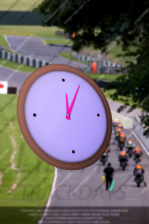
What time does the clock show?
12:05
